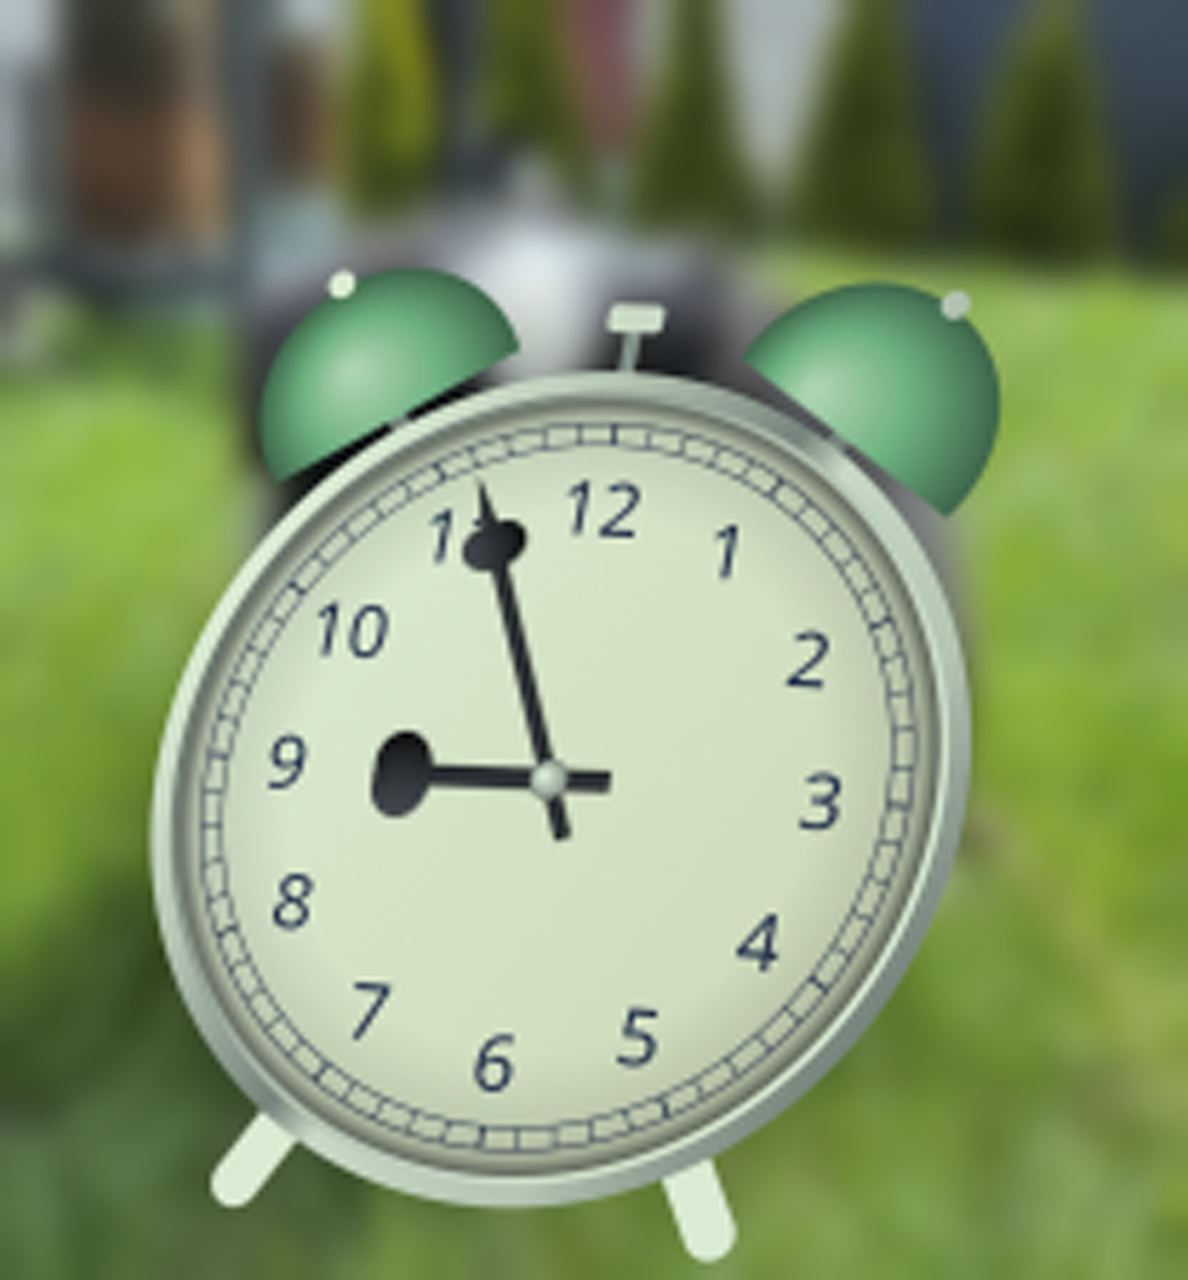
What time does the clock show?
8:56
